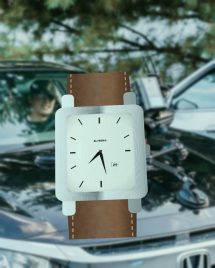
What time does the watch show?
7:28
